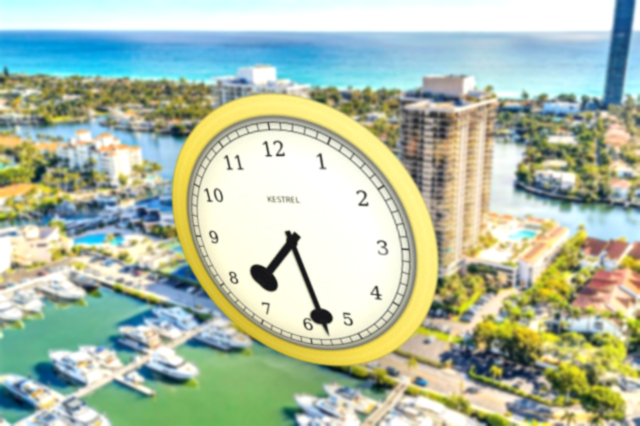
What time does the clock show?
7:28
